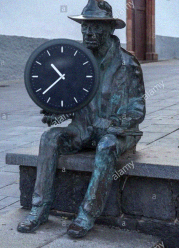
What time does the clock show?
10:38
